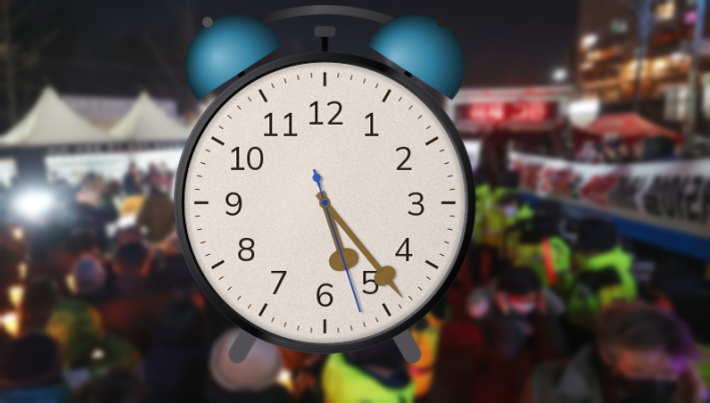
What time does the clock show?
5:23:27
